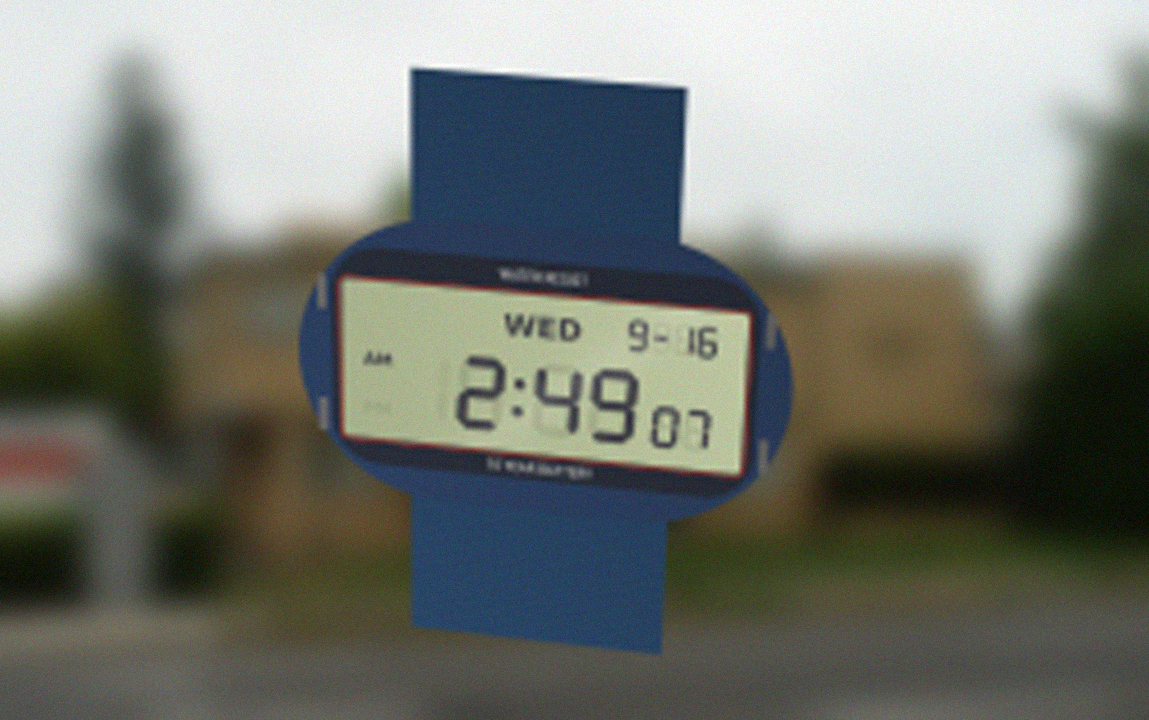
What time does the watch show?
2:49:07
